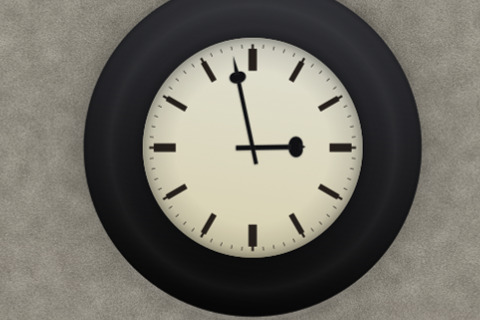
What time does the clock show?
2:58
